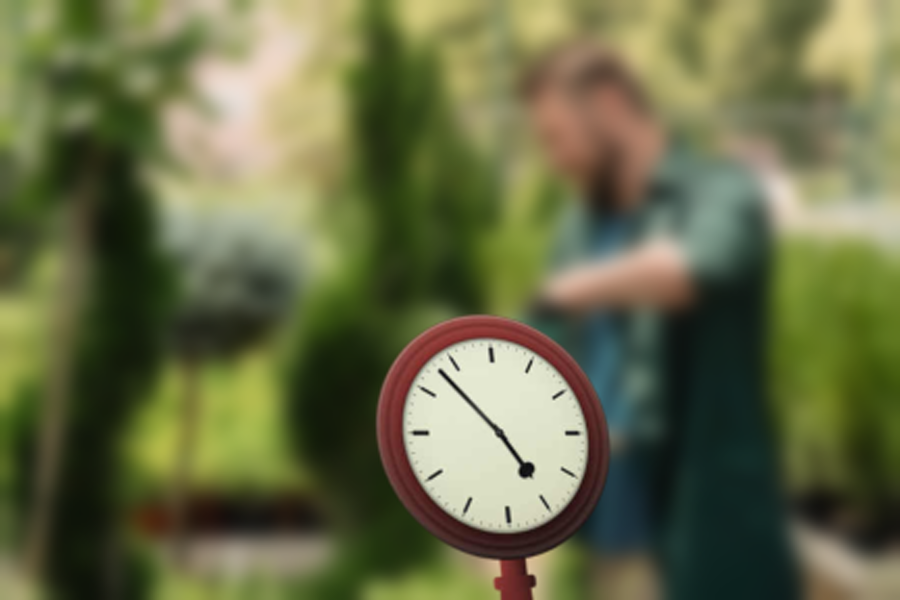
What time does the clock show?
4:53
